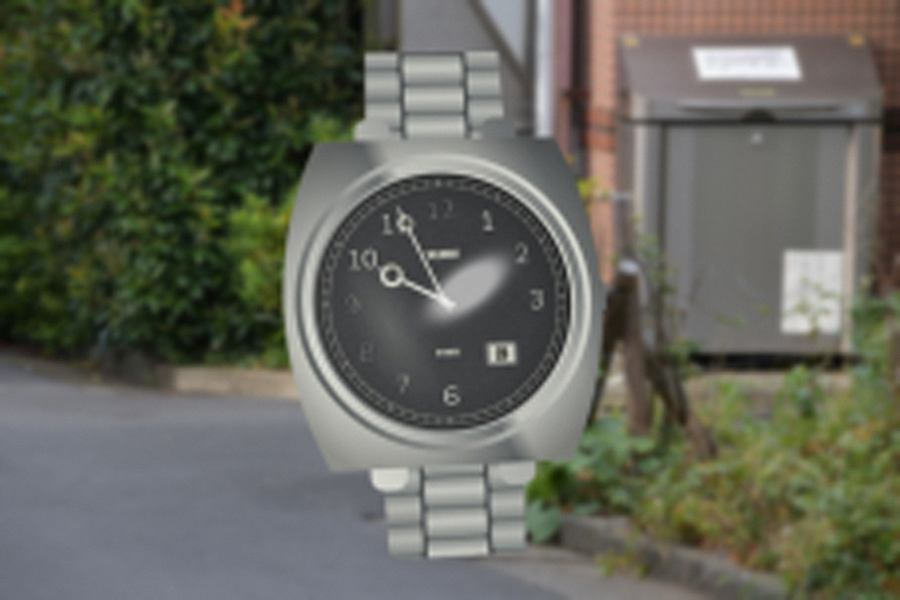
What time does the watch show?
9:56
